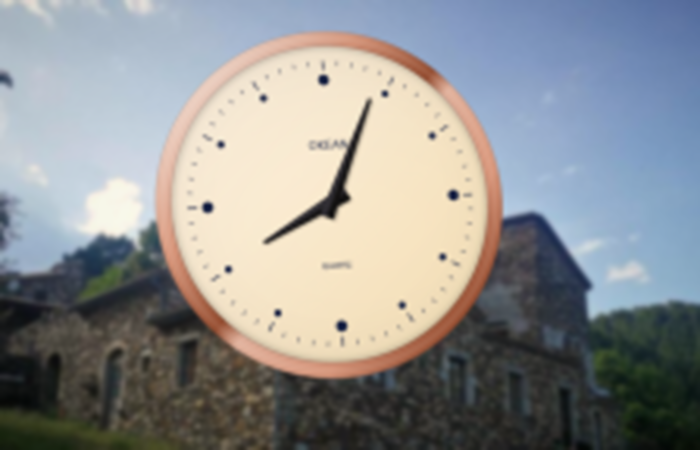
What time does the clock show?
8:04
